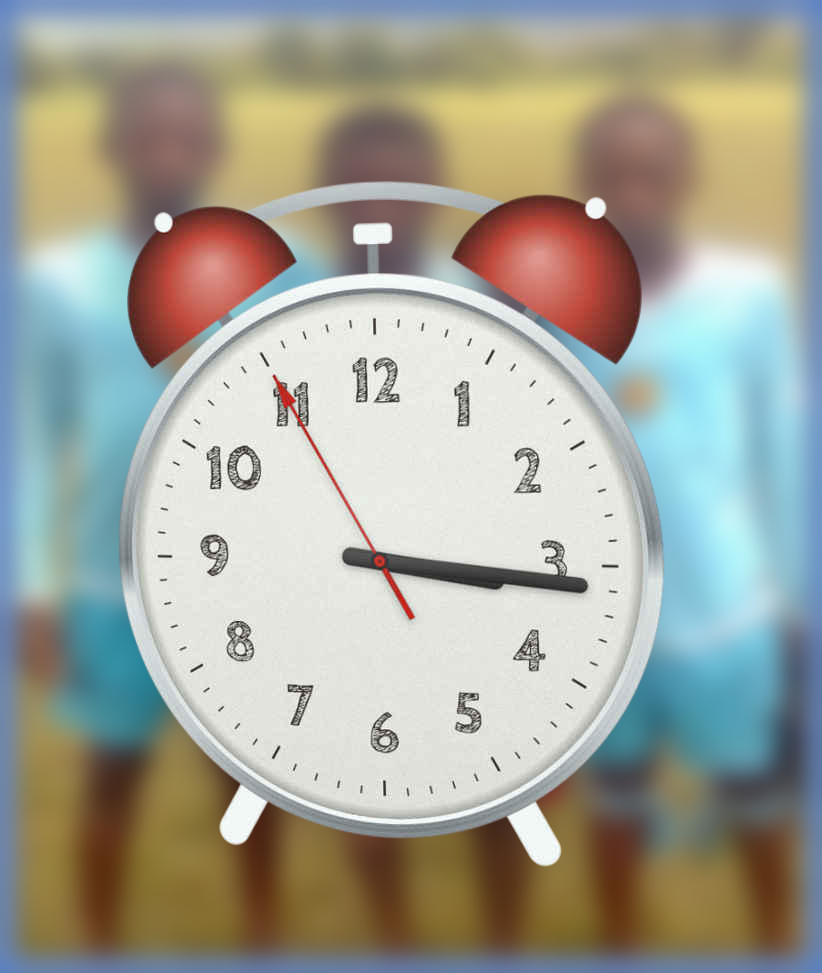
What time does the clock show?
3:15:55
